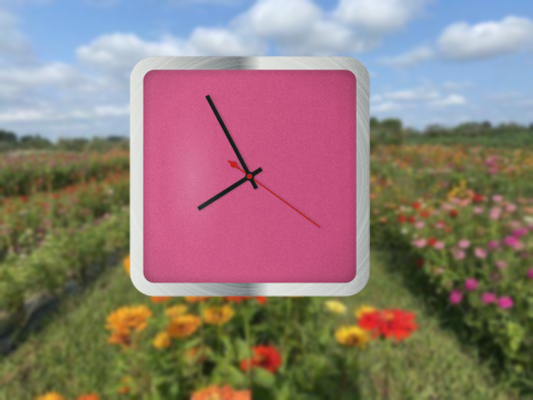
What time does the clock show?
7:55:21
